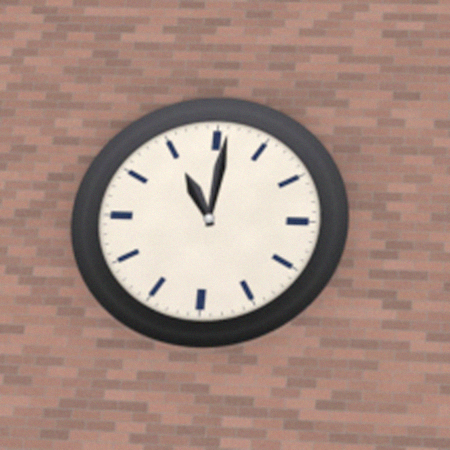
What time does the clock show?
11:01
